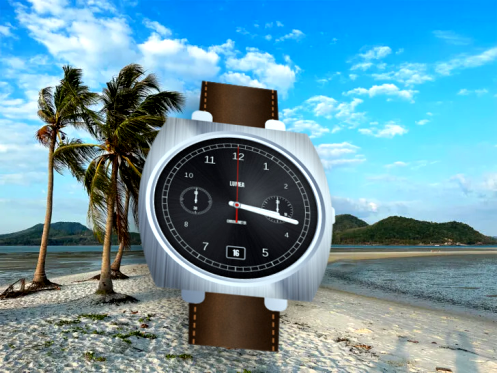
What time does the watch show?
3:17
